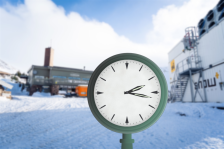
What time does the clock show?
2:17
